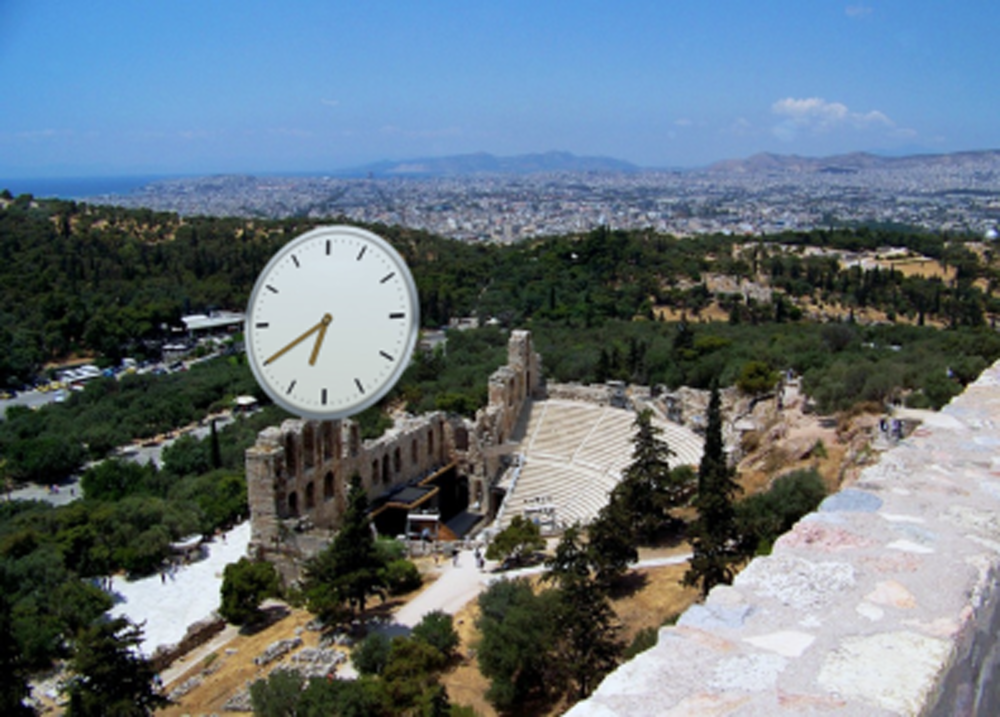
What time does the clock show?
6:40
